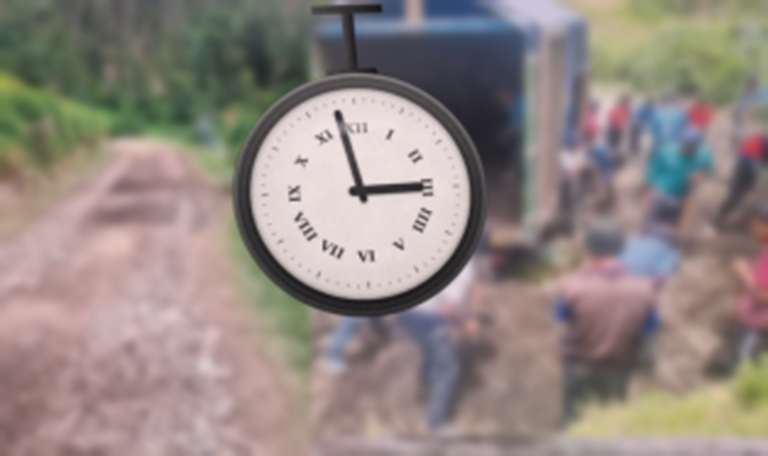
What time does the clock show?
2:58
